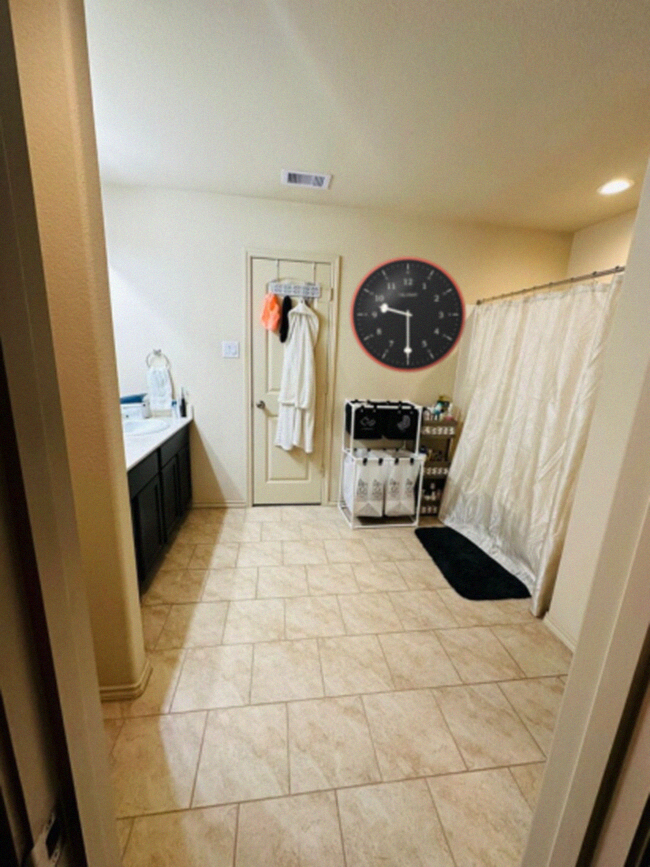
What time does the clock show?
9:30
